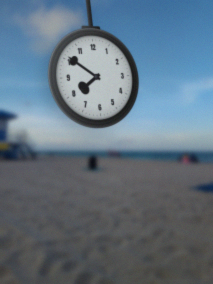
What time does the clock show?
7:51
